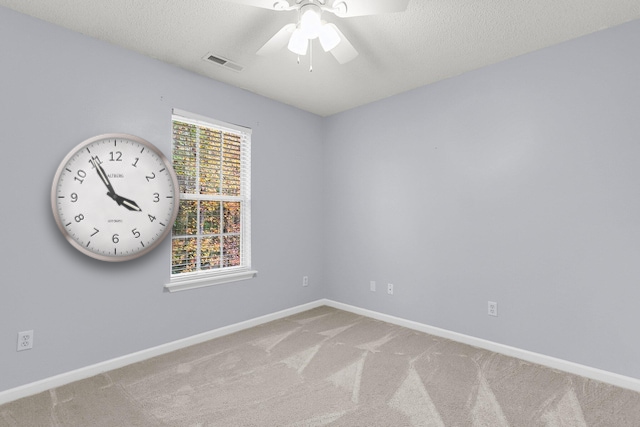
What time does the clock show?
3:55
